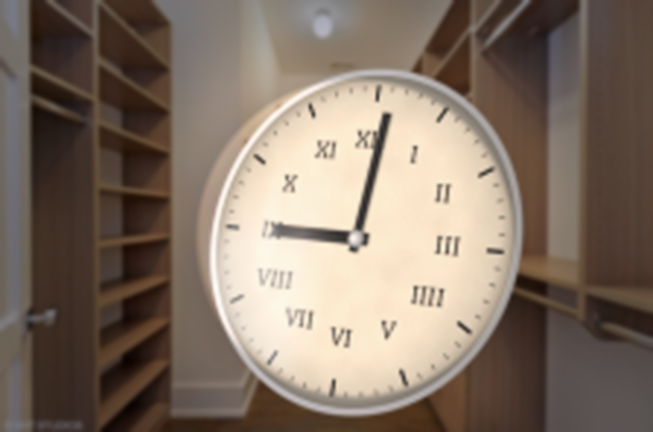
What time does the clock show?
9:01
